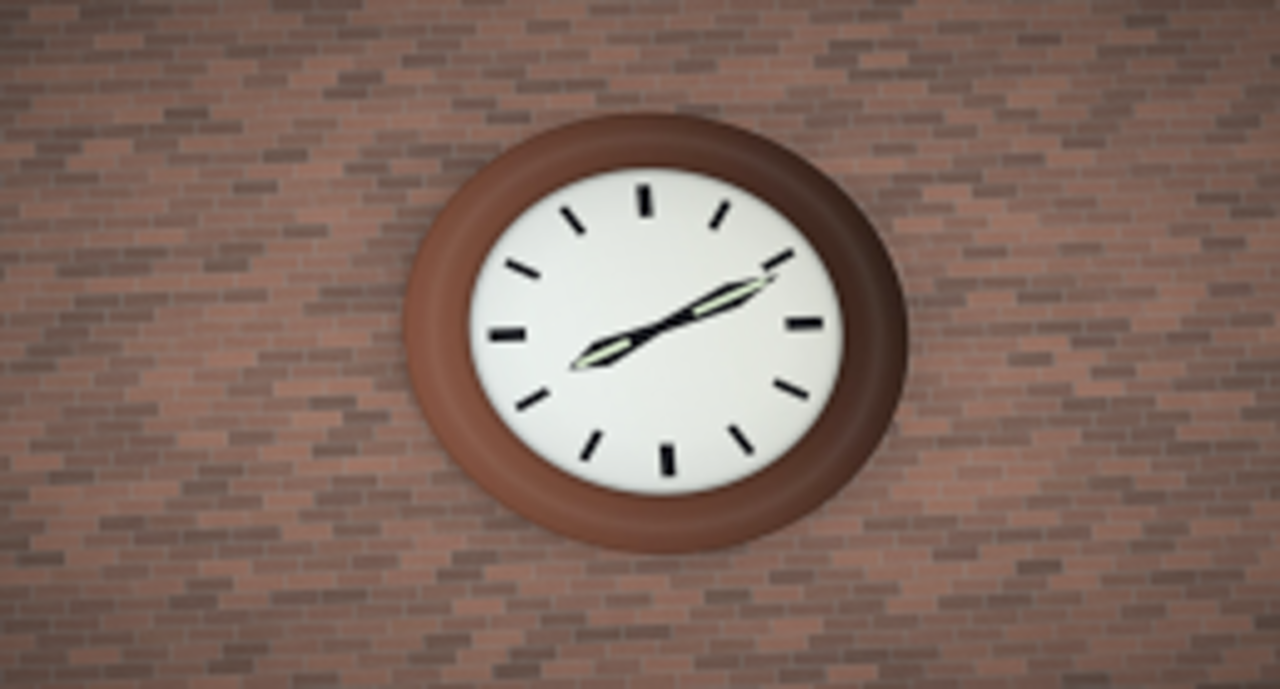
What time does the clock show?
8:11
